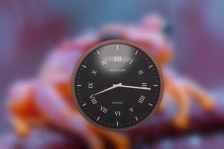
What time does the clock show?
8:16
